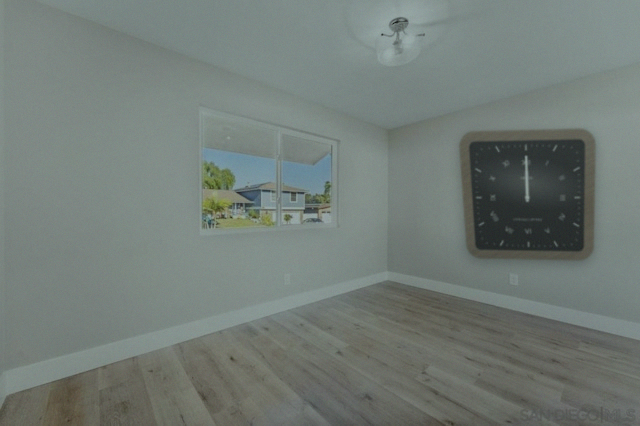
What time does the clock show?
12:00
